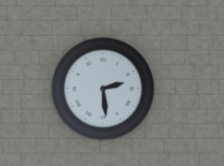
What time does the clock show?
2:29
